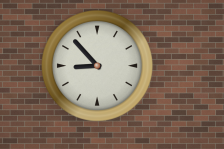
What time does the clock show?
8:53
